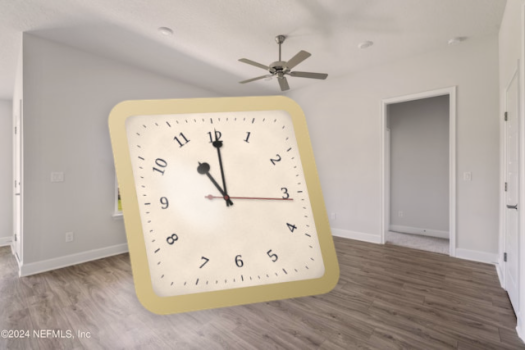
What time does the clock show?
11:00:16
